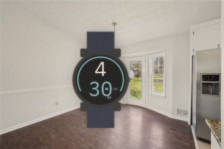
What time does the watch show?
4:30
